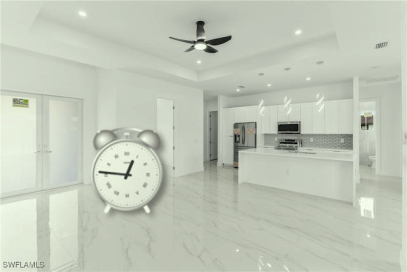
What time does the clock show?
12:46
